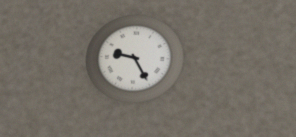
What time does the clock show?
9:25
